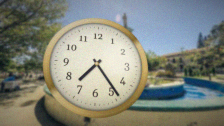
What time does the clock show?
7:24
